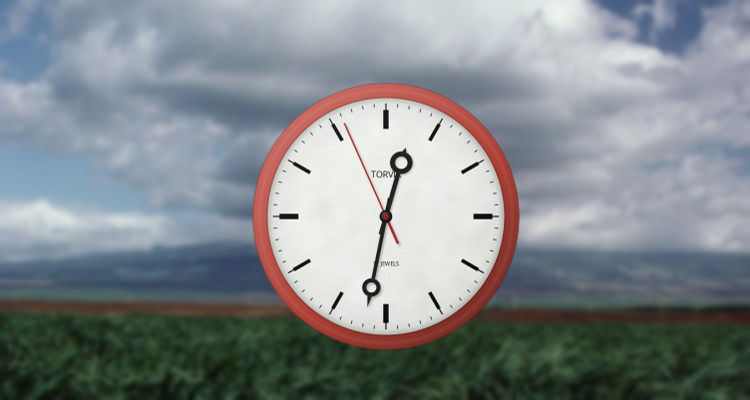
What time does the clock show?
12:31:56
